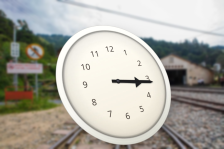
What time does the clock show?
3:16
